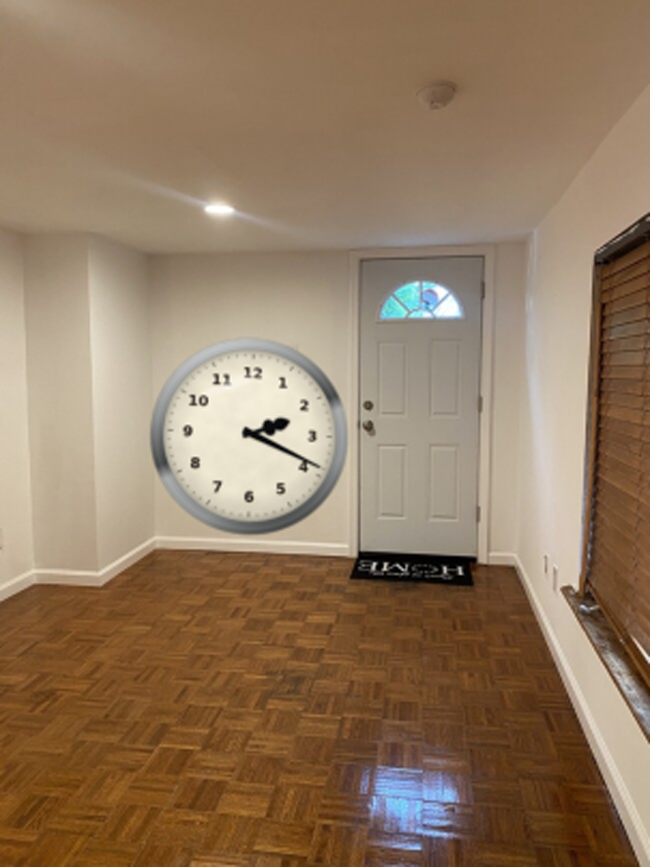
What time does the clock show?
2:19
